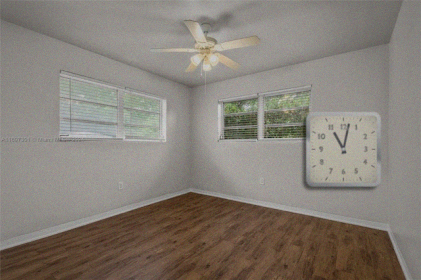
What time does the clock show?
11:02
